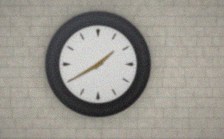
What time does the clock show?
1:40
